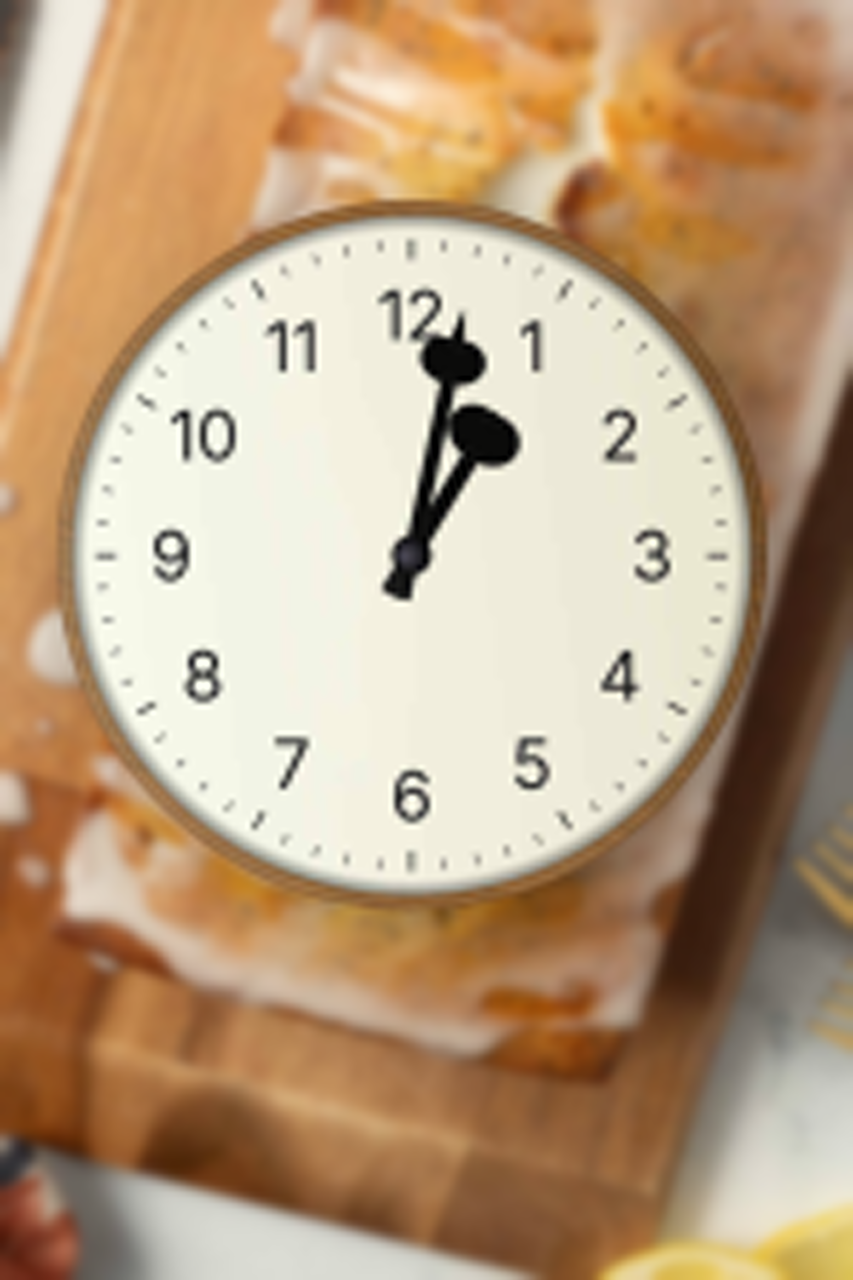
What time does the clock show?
1:02
